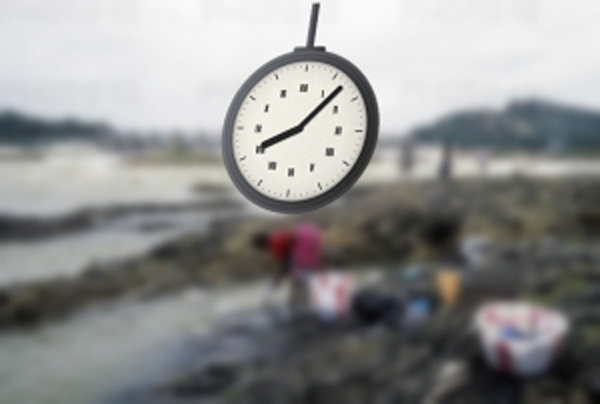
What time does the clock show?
8:07
